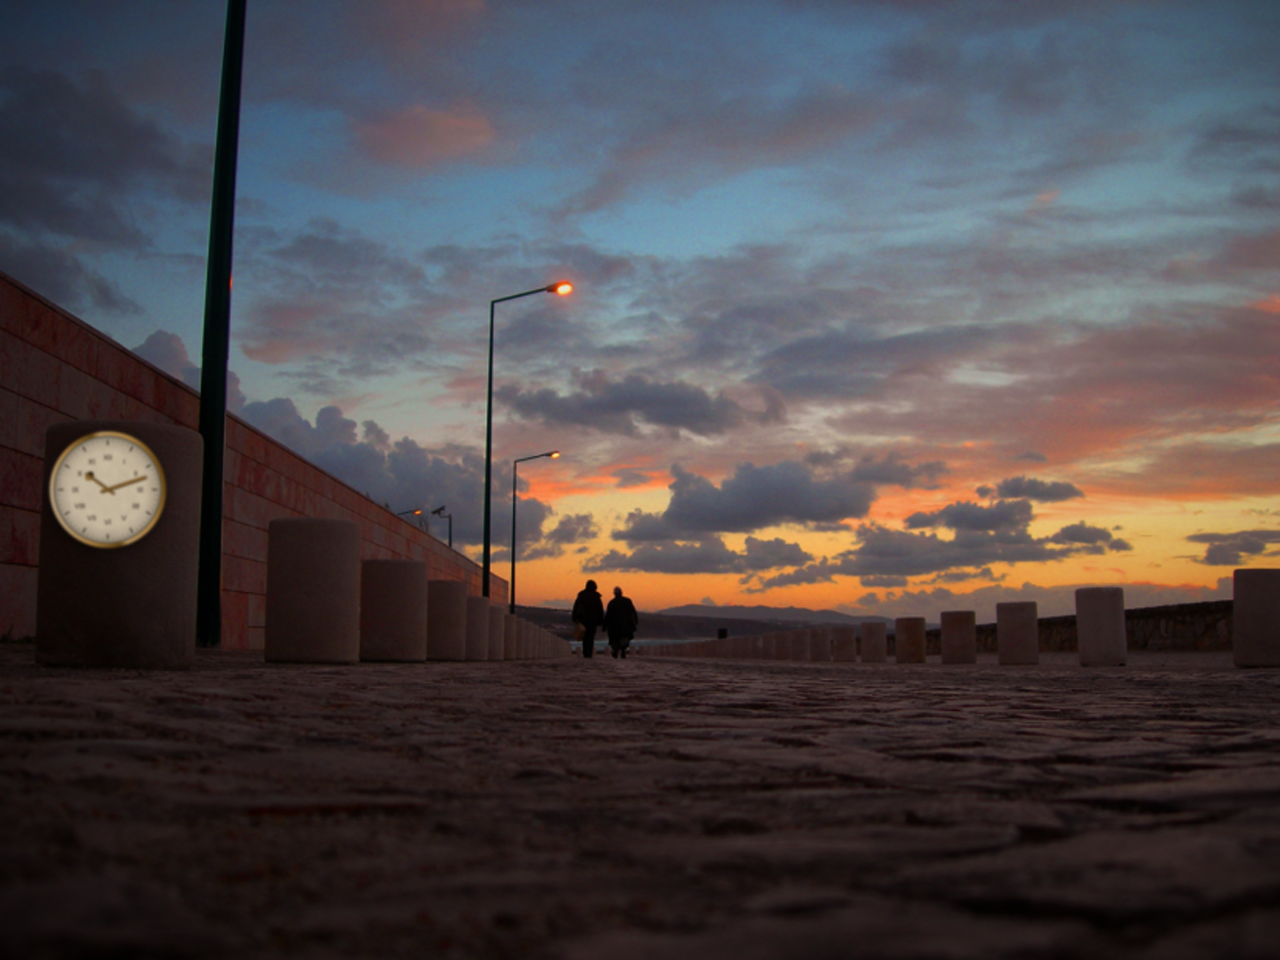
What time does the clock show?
10:12
